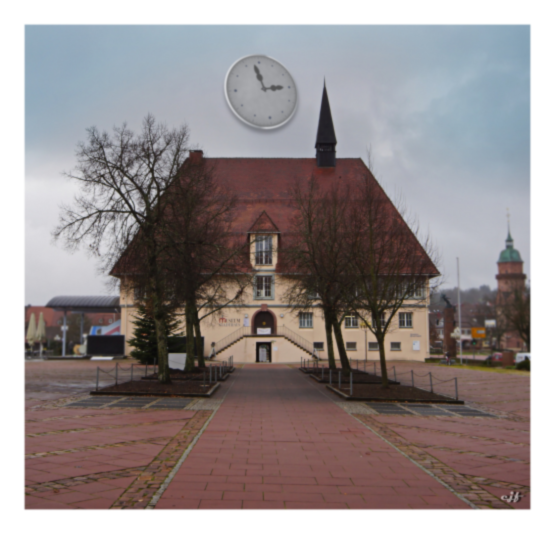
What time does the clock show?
2:58
